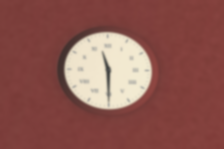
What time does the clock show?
11:30
